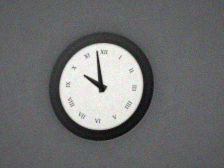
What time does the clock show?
9:58
